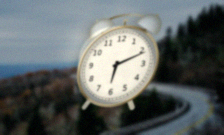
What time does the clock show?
6:11
